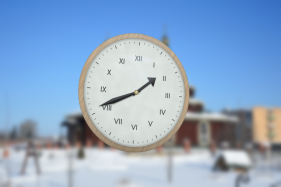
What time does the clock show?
1:41
